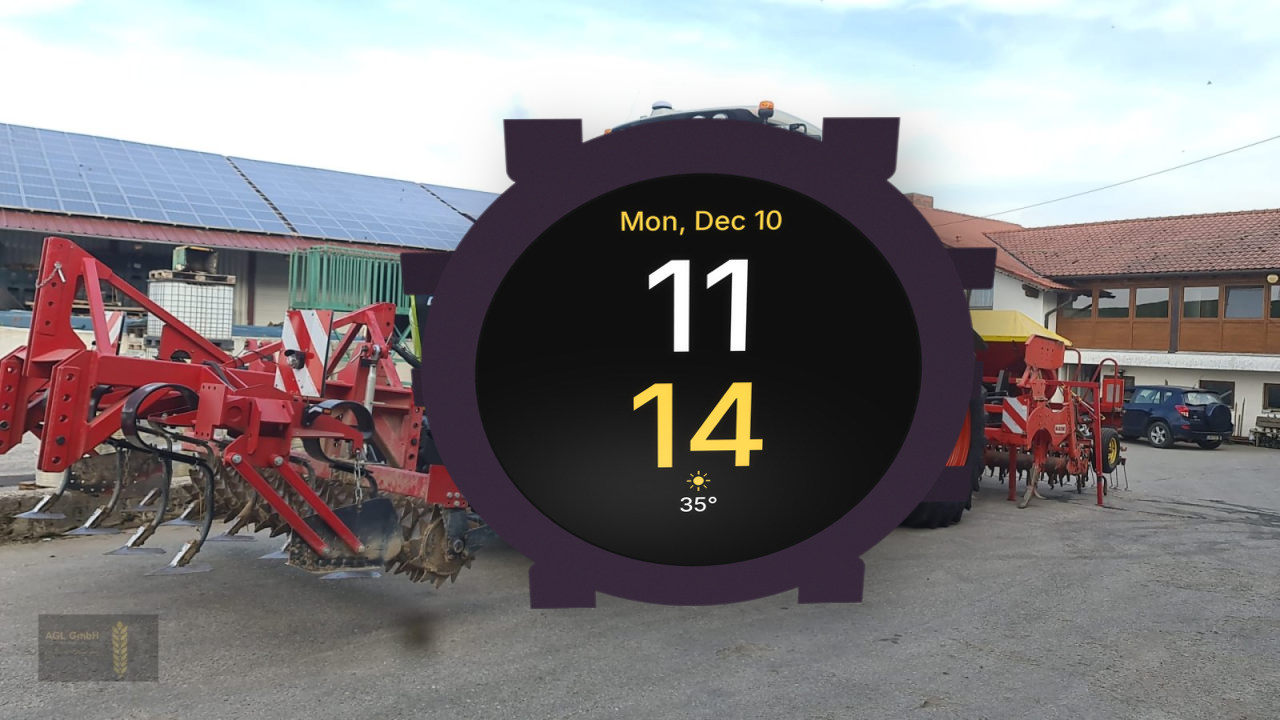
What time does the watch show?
11:14
